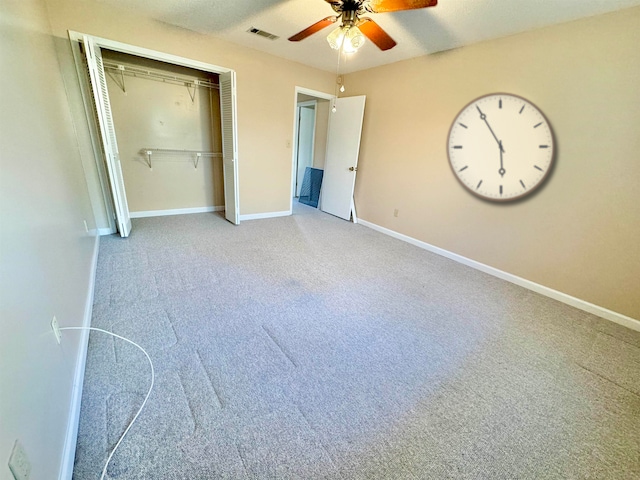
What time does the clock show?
5:55
